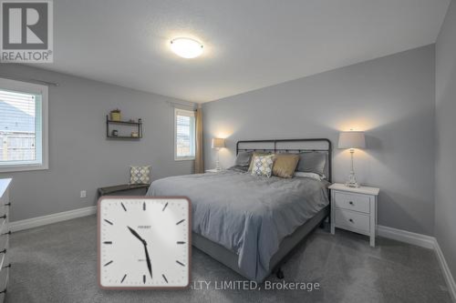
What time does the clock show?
10:28
